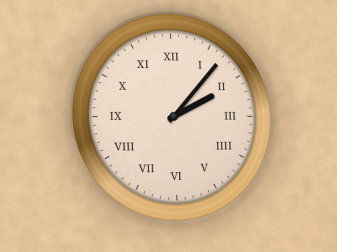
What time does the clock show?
2:07
